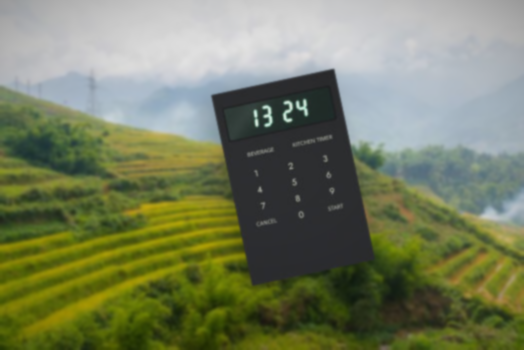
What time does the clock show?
13:24
